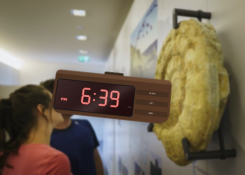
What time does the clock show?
6:39
